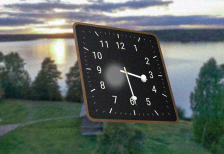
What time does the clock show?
3:29
